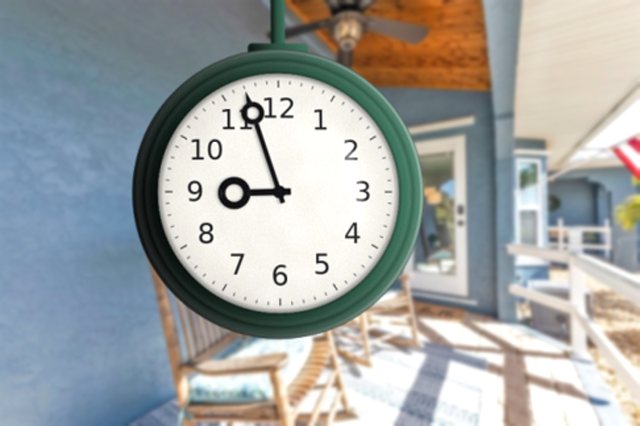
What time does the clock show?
8:57
